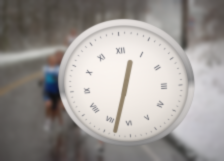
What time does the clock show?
12:33
